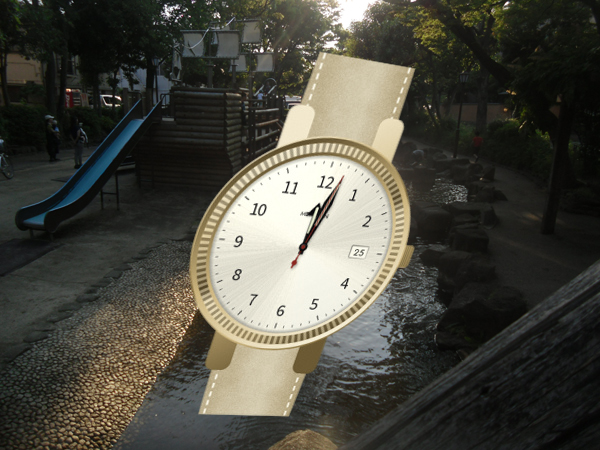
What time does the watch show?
12:02:02
